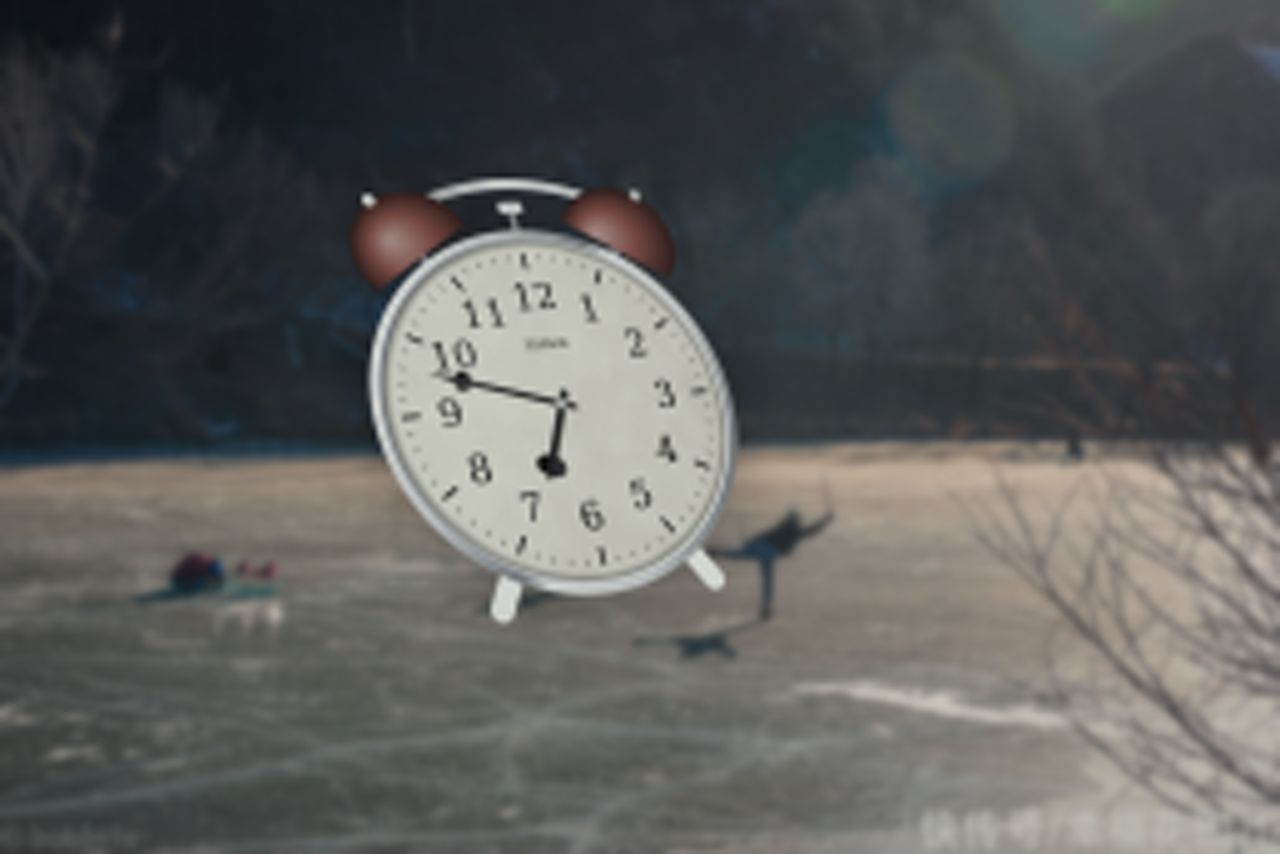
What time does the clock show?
6:48
